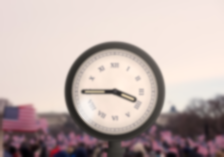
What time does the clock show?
3:45
